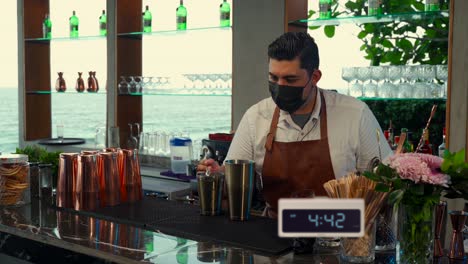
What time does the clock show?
4:42
